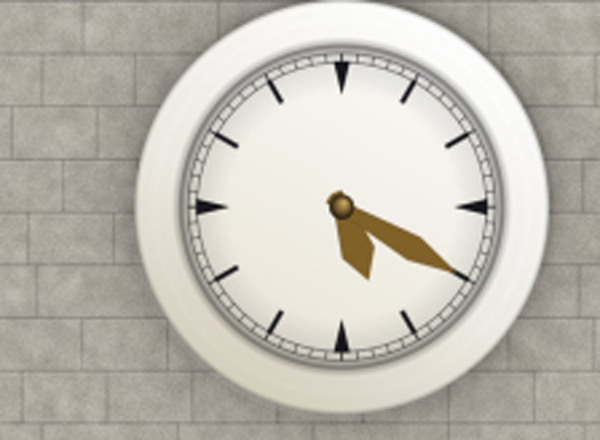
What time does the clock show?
5:20
